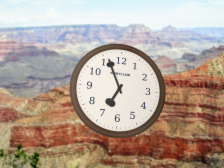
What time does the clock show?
6:56
